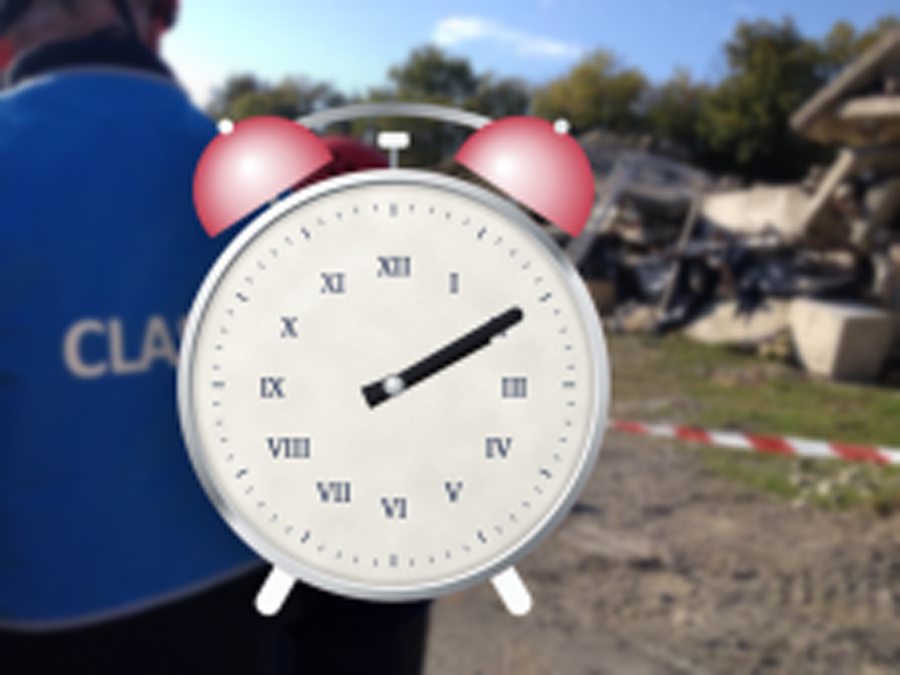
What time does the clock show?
2:10
